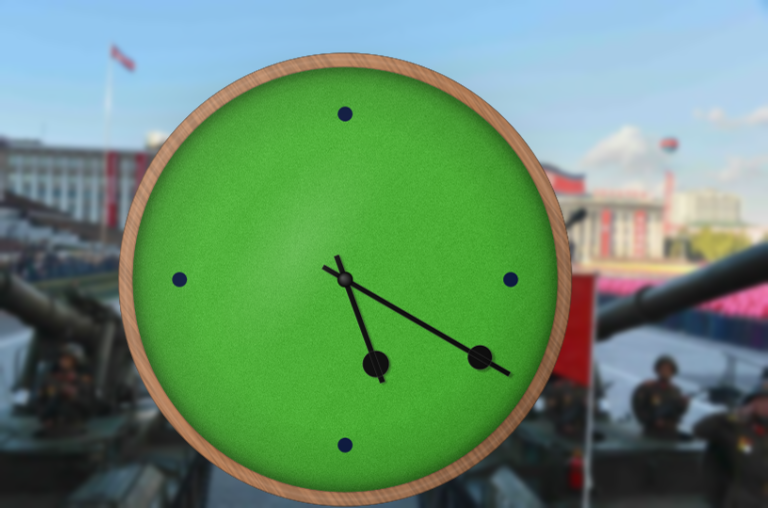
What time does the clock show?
5:20
